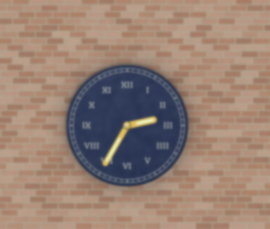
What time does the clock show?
2:35
